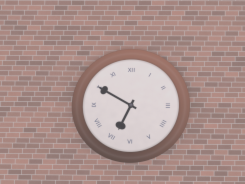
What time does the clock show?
6:50
